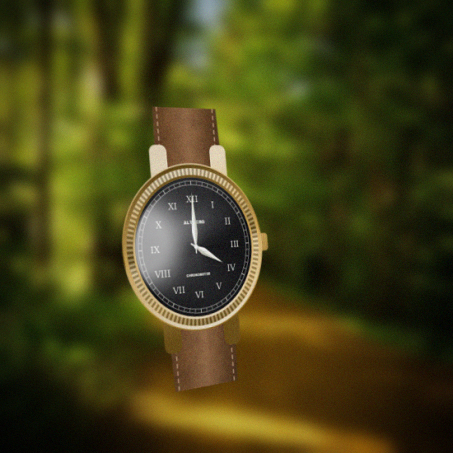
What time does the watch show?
4:00
